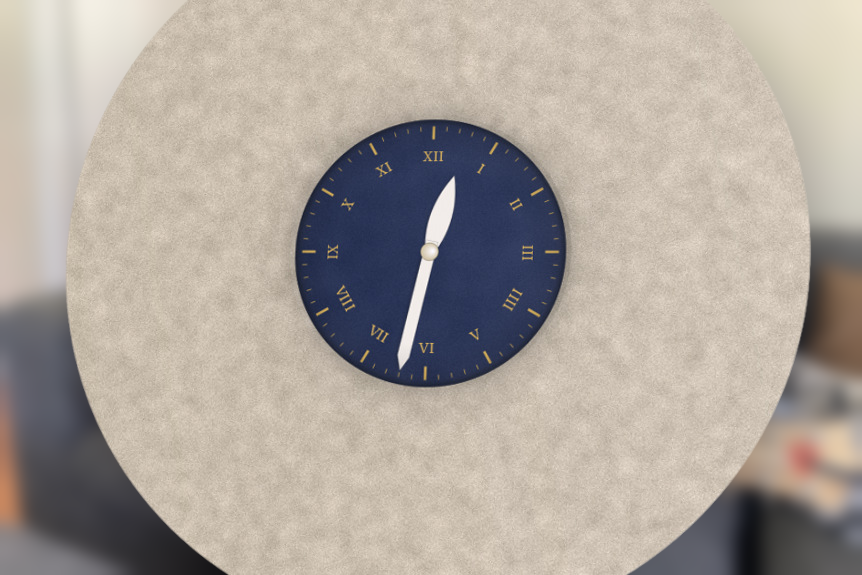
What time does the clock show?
12:32
